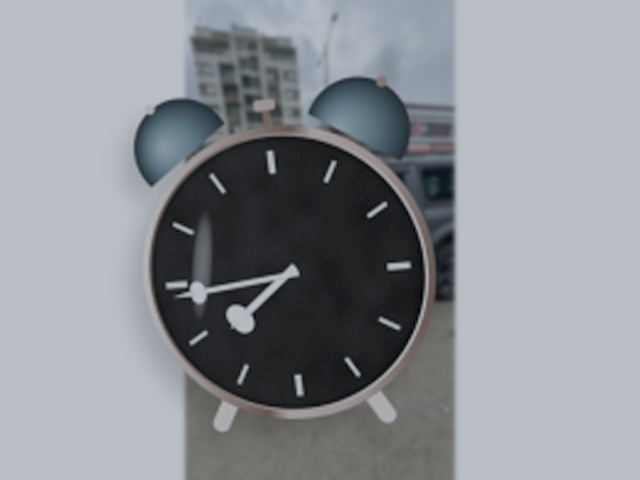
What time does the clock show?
7:44
